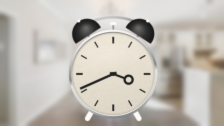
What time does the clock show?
3:41
